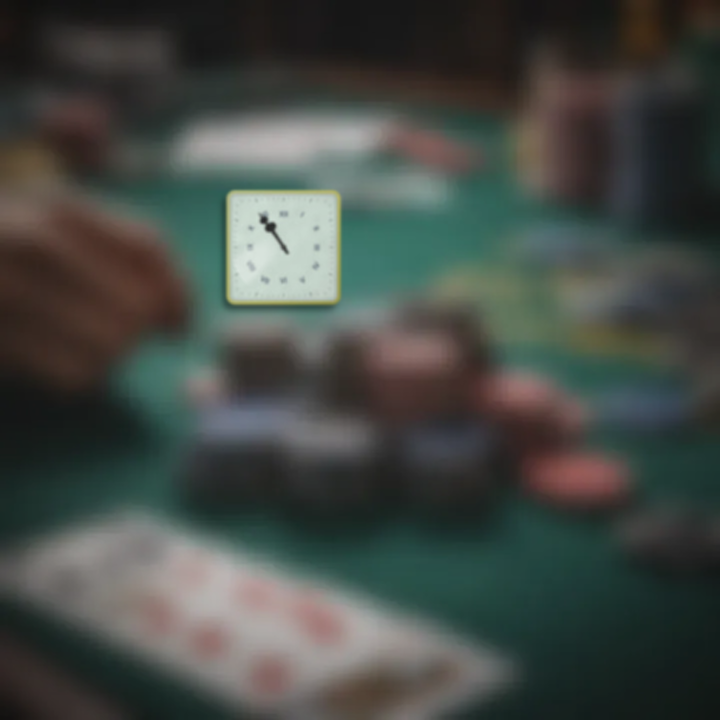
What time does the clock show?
10:54
